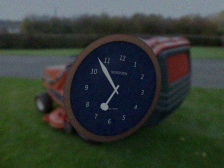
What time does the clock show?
6:53
